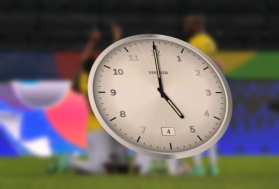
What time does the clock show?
5:00
